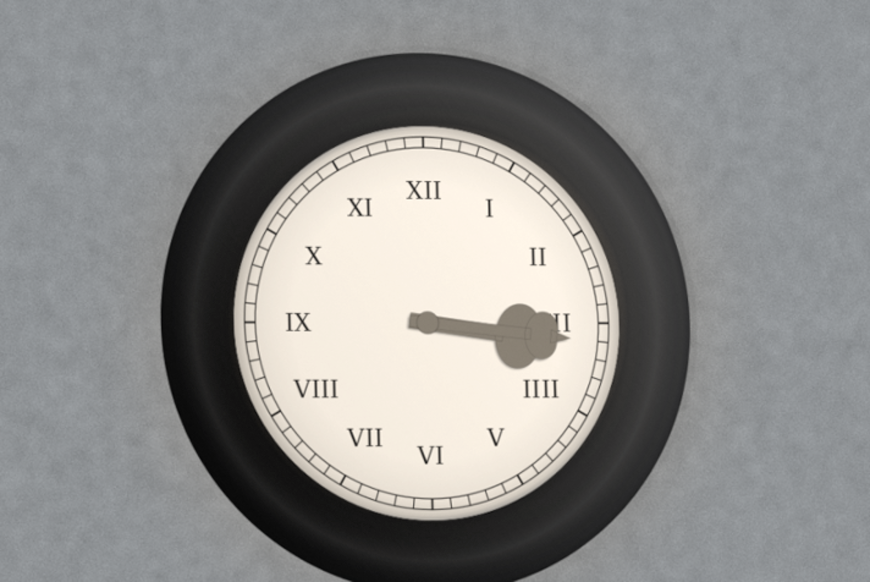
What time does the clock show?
3:16
